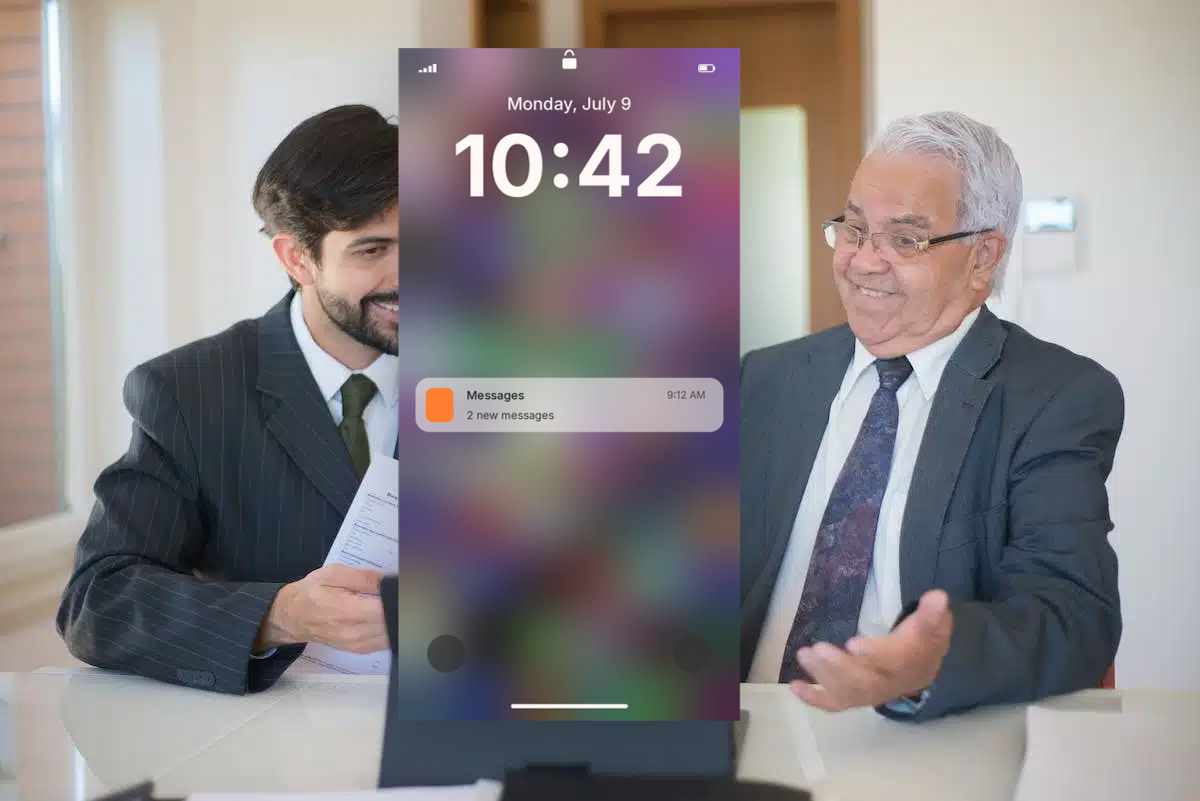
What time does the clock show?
10:42
